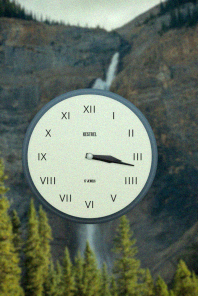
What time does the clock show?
3:17
